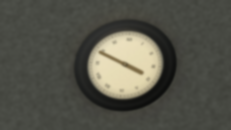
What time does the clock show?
3:49
